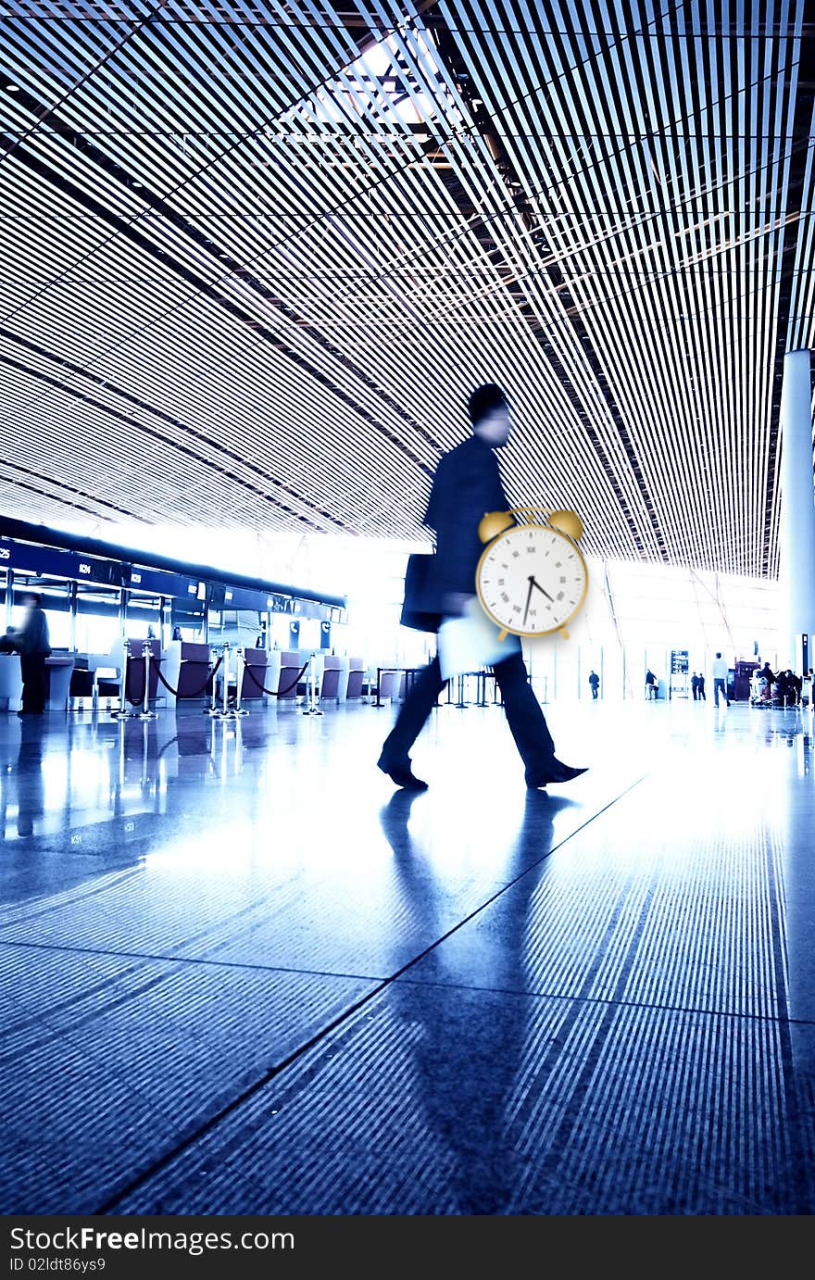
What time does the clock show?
4:32
